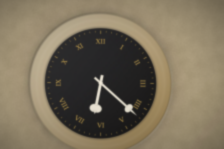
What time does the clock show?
6:22
